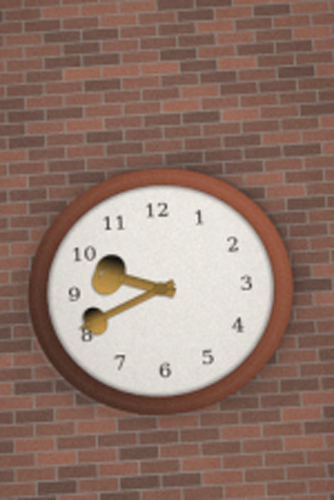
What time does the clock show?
9:41
